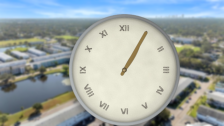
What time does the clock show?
1:05
